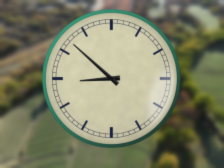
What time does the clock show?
8:52
